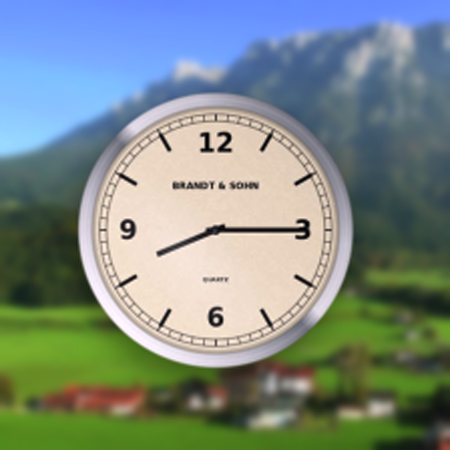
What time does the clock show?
8:15
